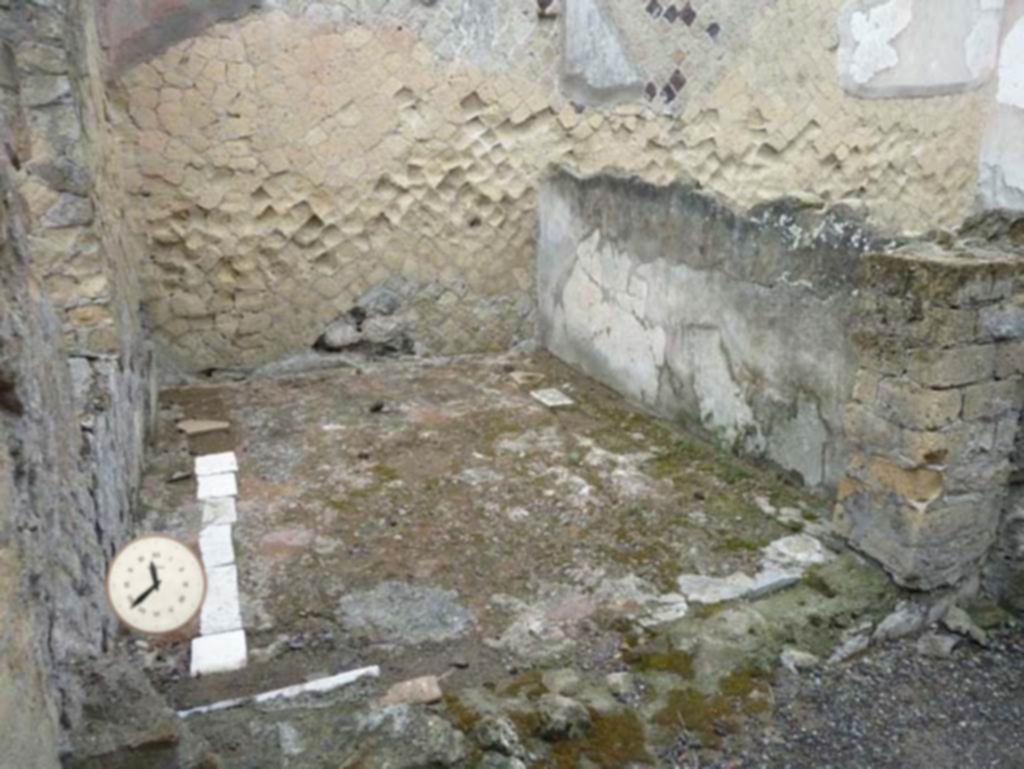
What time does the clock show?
11:38
